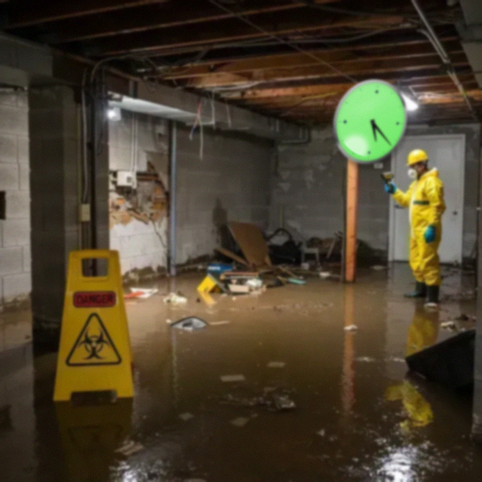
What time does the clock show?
5:22
